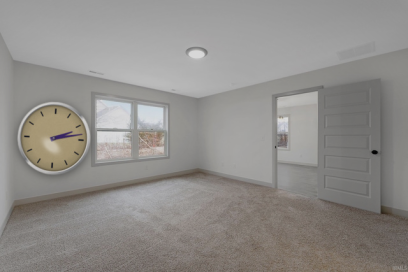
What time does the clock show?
2:13
